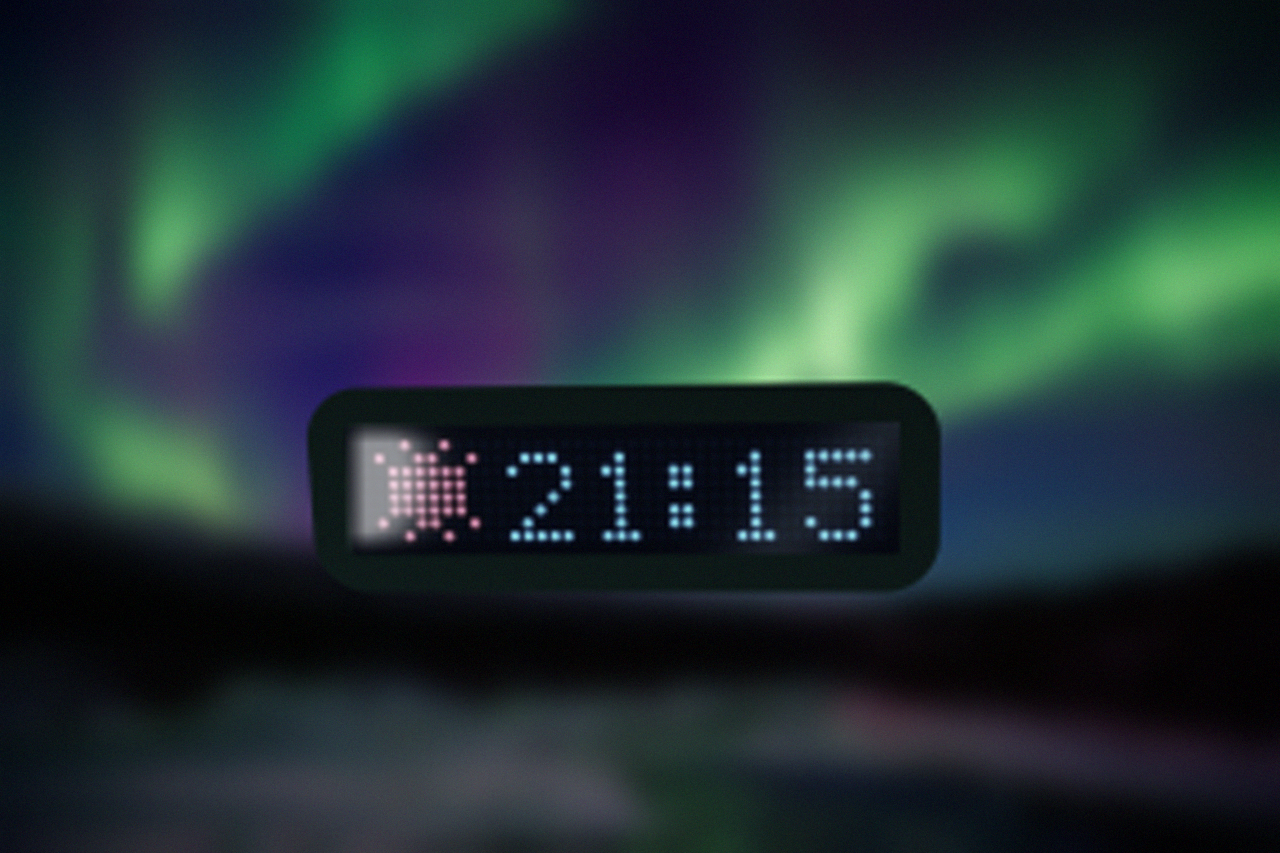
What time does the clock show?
21:15
